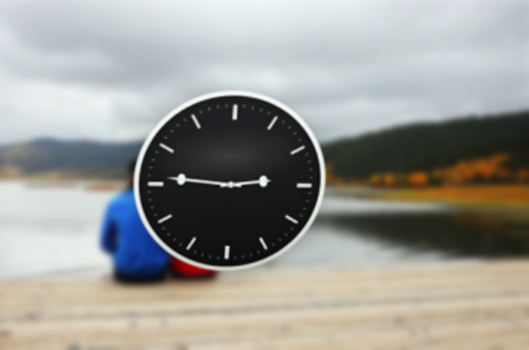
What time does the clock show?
2:46
